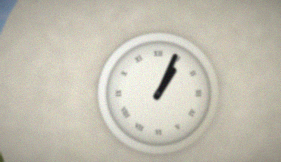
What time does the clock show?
1:04
